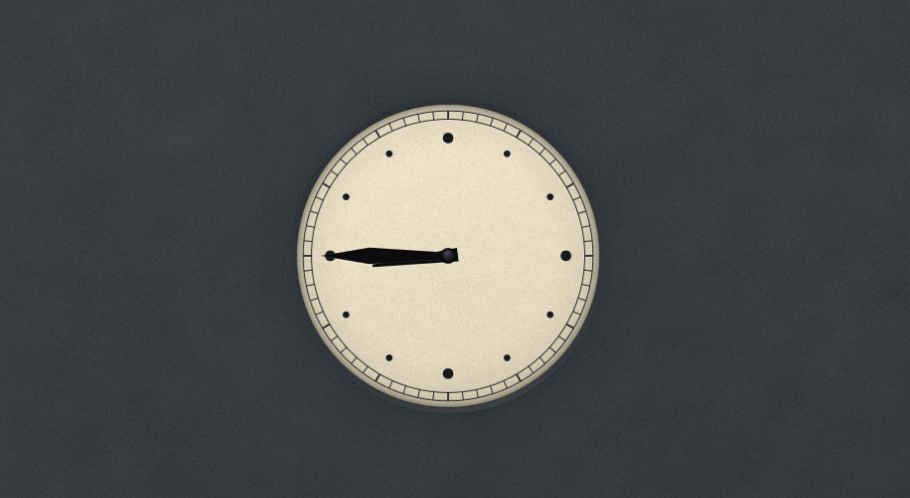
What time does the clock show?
8:45
